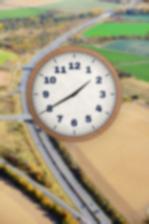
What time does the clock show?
1:40
